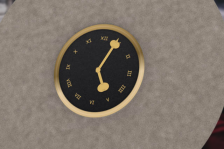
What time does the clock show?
5:04
